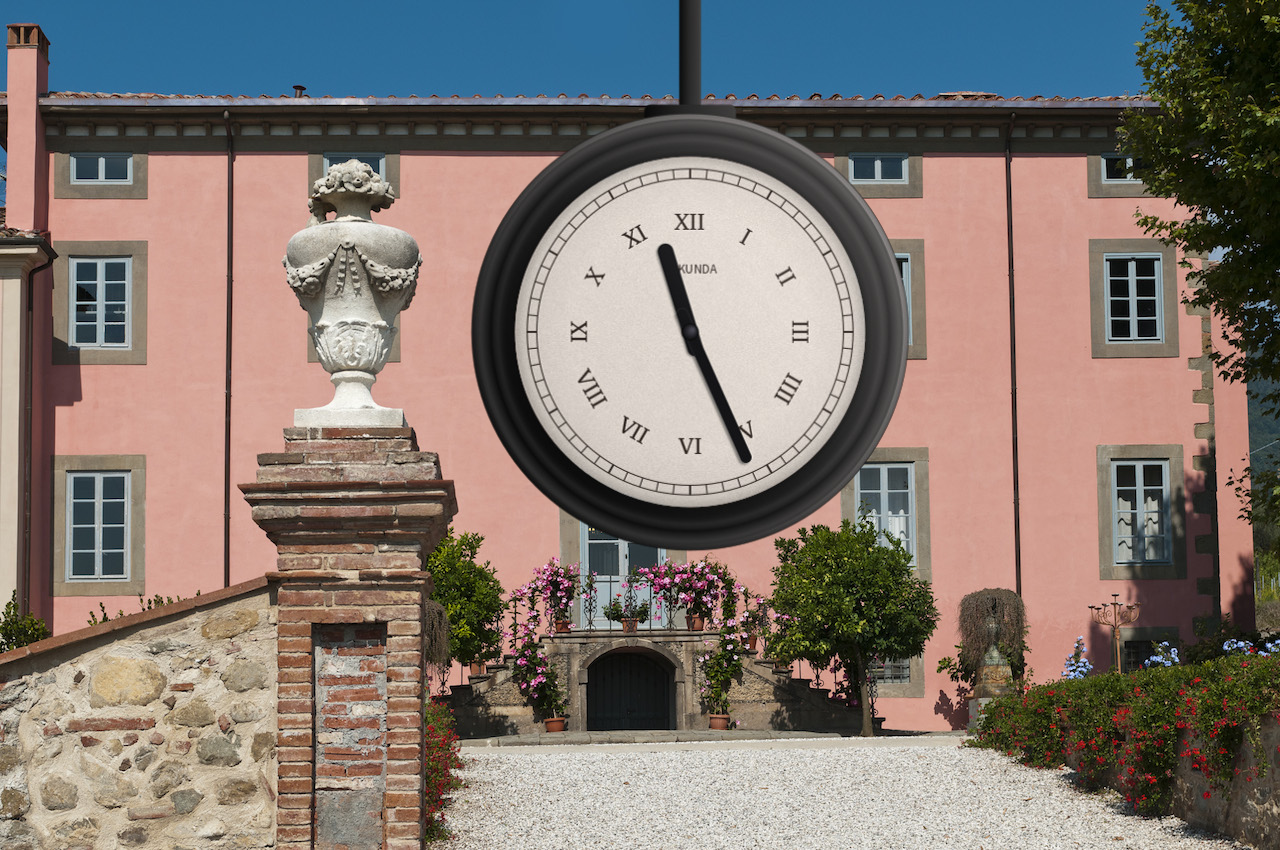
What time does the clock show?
11:26
